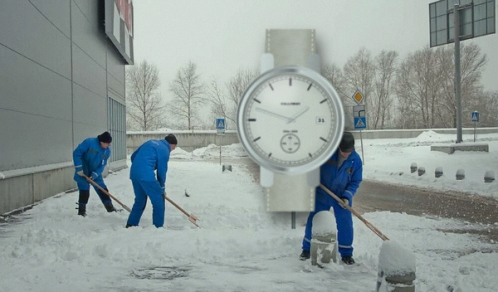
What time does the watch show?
1:48
